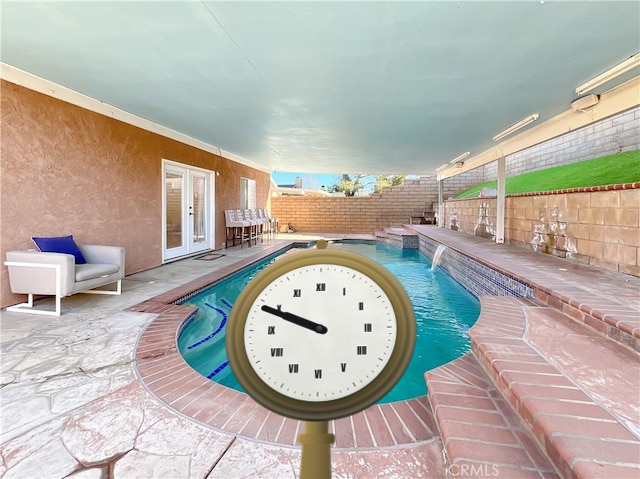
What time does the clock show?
9:49
